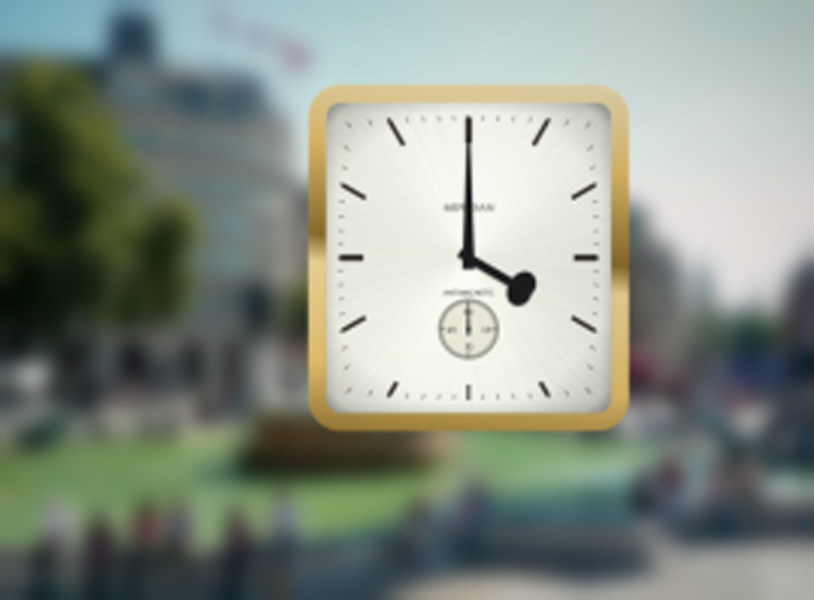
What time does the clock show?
4:00
